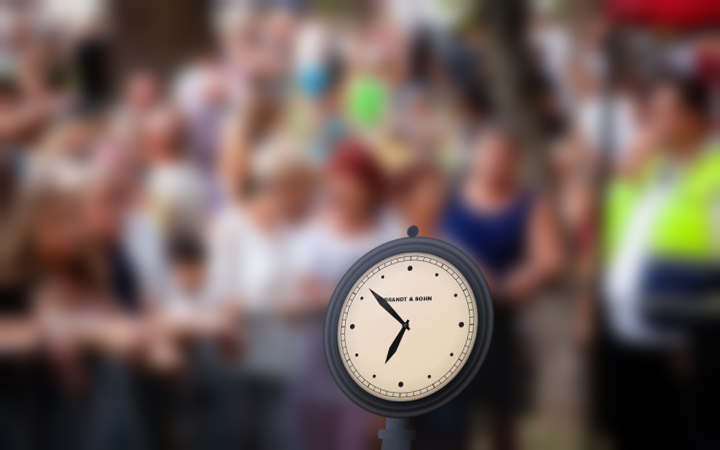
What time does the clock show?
6:52
